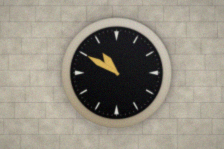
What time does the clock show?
10:50
